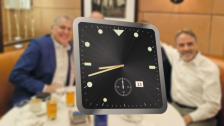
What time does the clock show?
8:42
